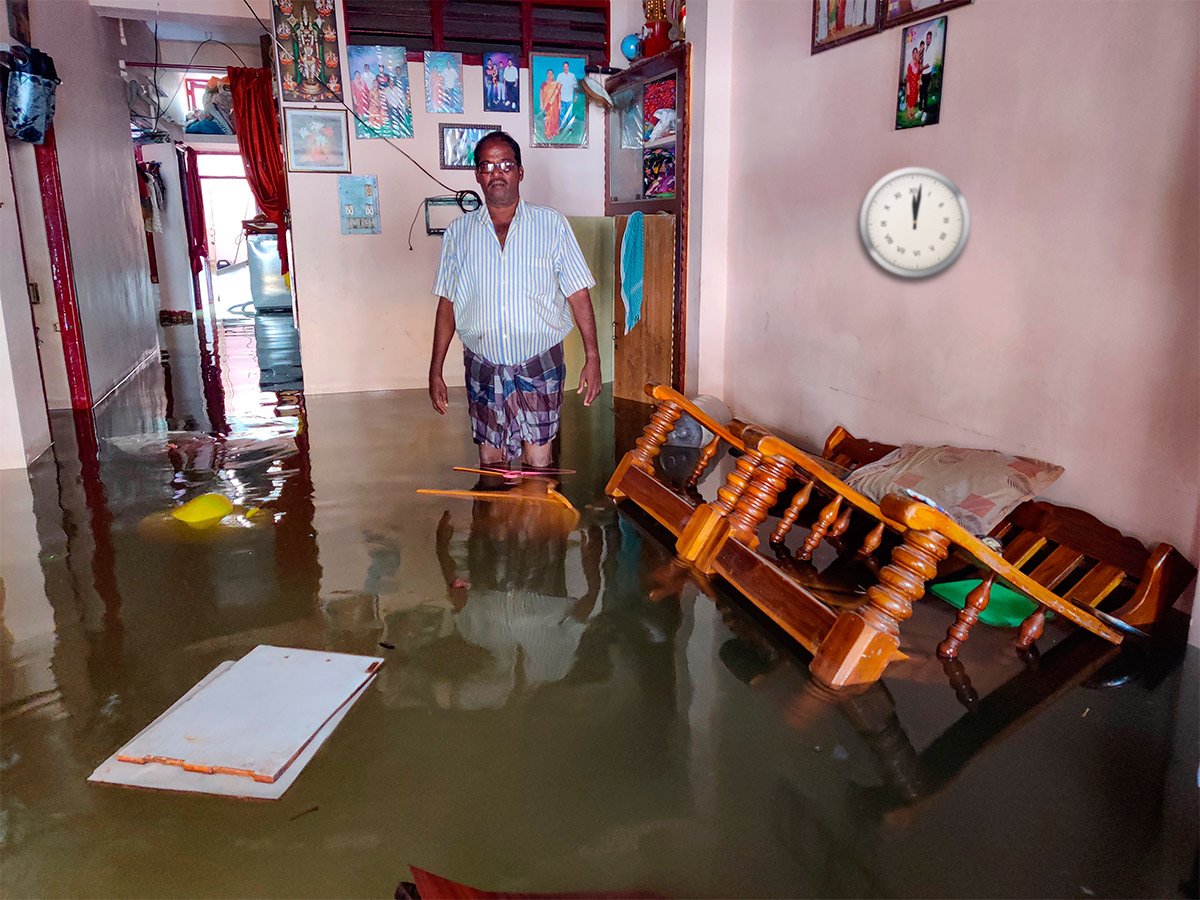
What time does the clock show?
12:02
